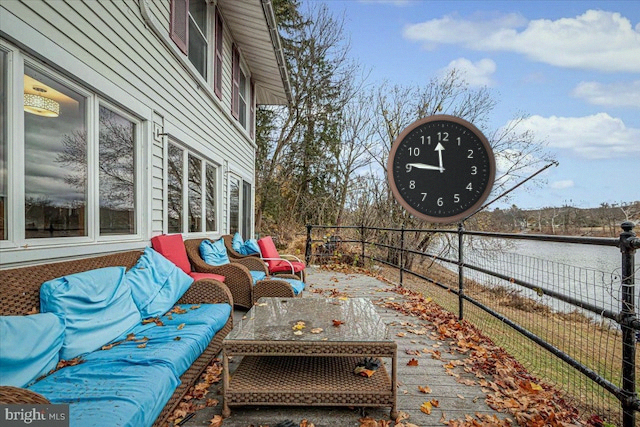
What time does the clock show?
11:46
